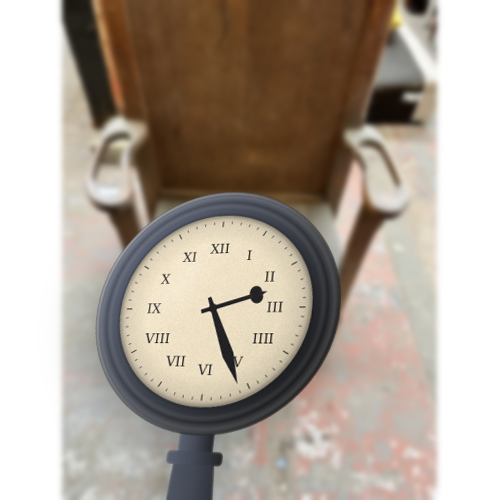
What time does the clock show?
2:26
